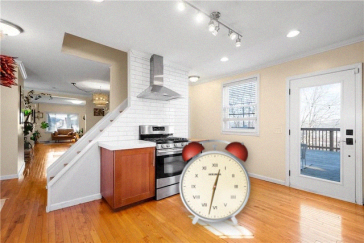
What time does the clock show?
12:32
